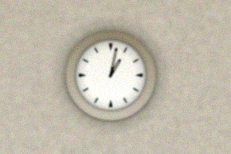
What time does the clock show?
1:02
